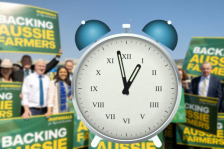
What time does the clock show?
12:58
